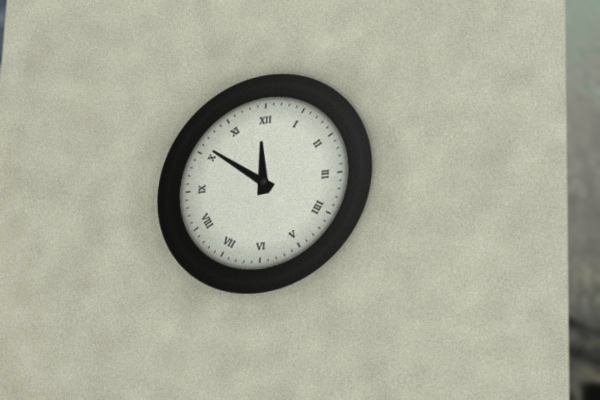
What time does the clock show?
11:51
